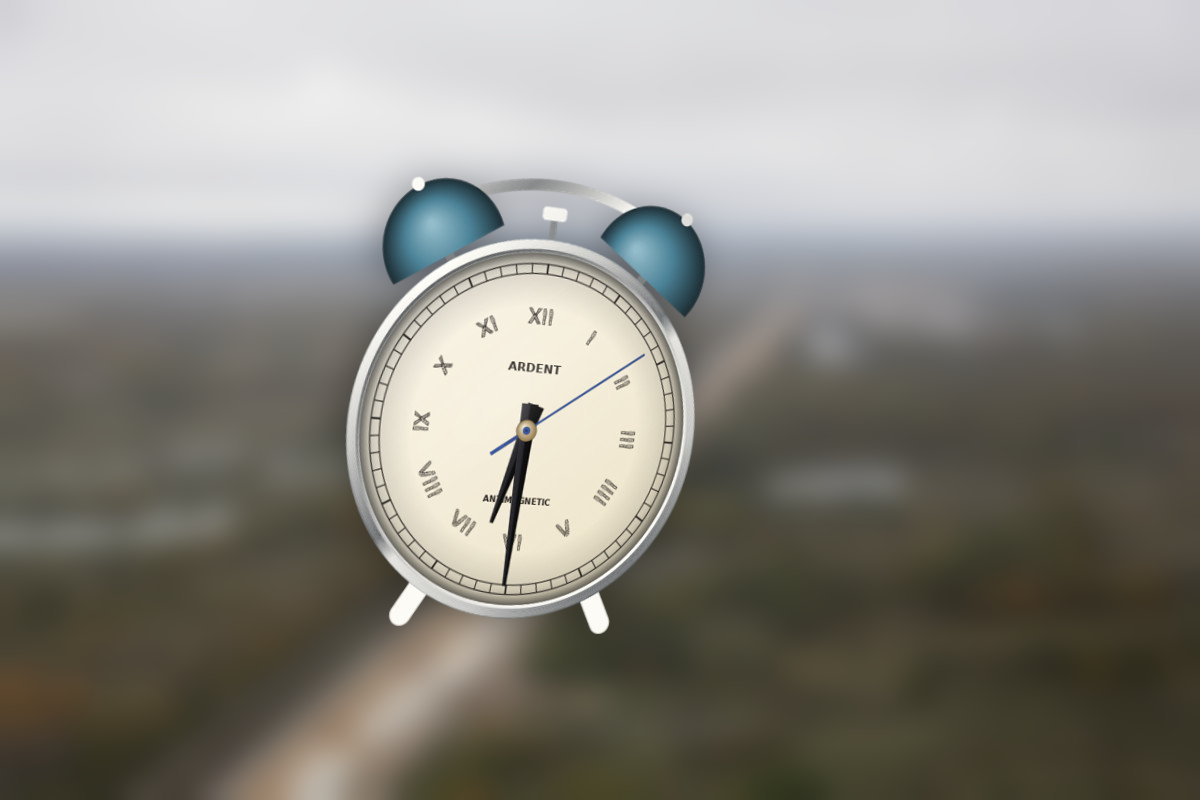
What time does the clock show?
6:30:09
